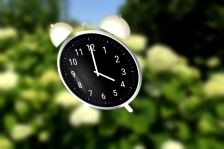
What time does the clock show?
4:00
